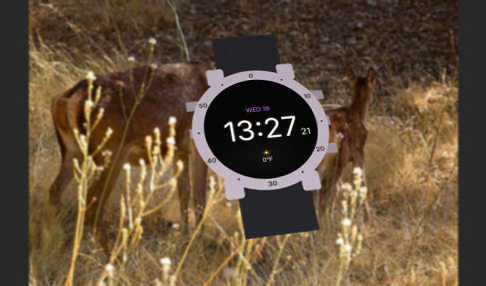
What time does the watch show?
13:27:21
